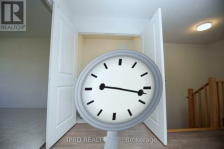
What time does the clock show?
9:17
